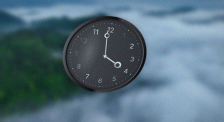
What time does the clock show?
3:59
